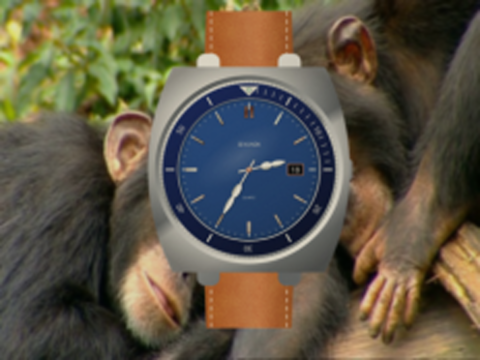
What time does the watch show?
2:35
